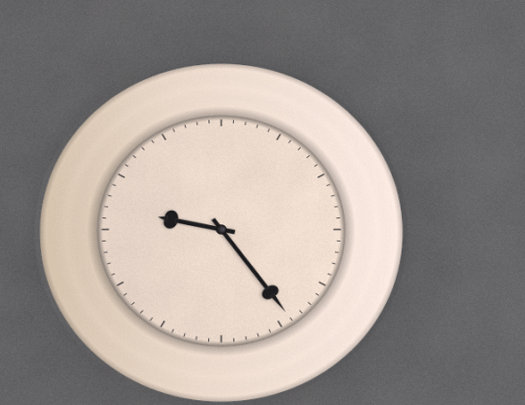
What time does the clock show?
9:24
